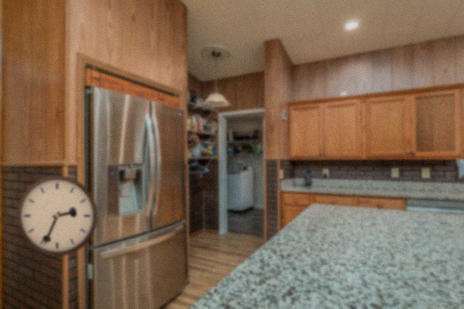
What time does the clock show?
2:34
